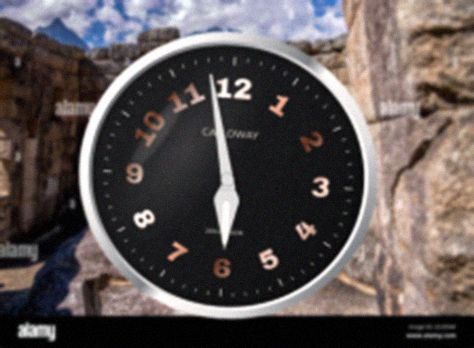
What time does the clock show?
5:58
